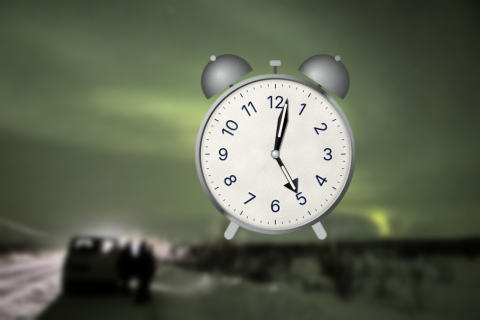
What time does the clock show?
5:02
